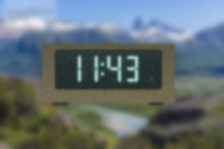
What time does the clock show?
11:43
